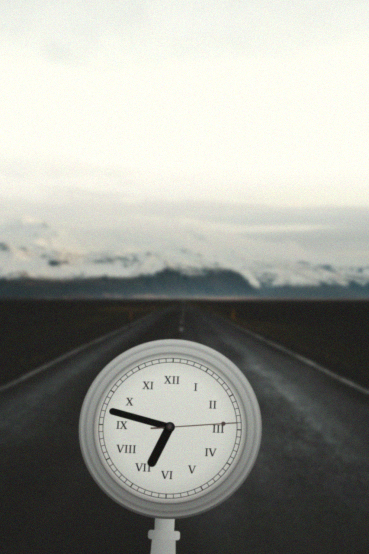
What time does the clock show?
6:47:14
